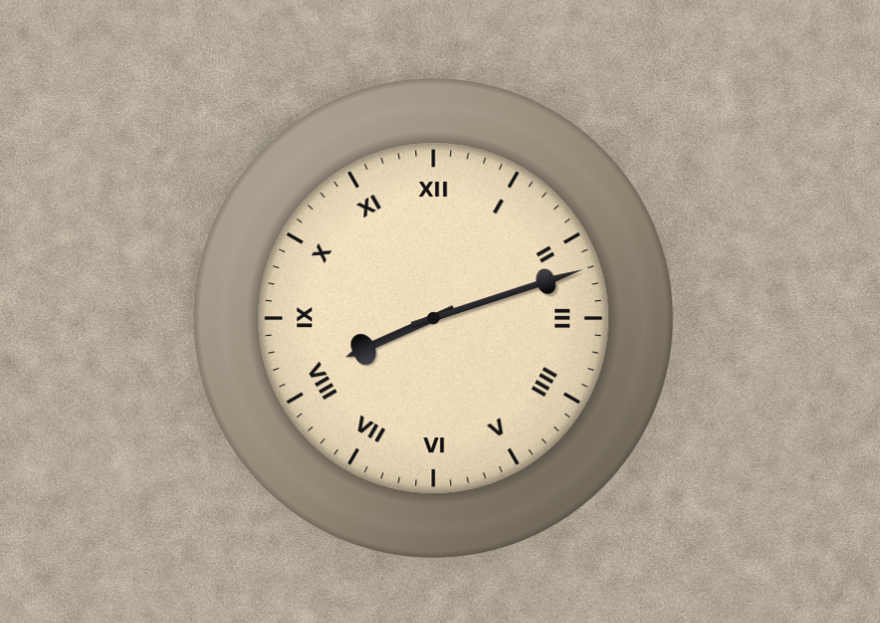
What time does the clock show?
8:12
